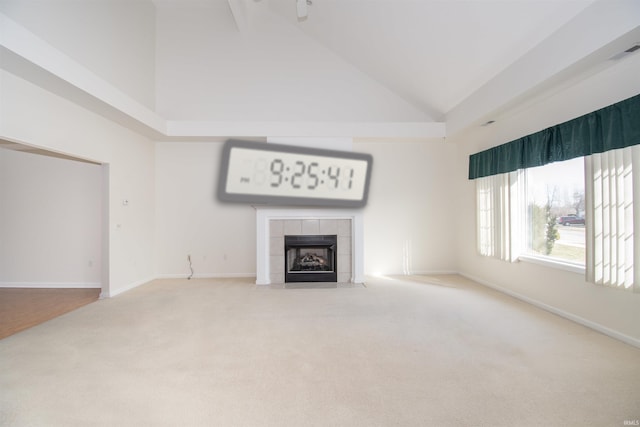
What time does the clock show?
9:25:41
